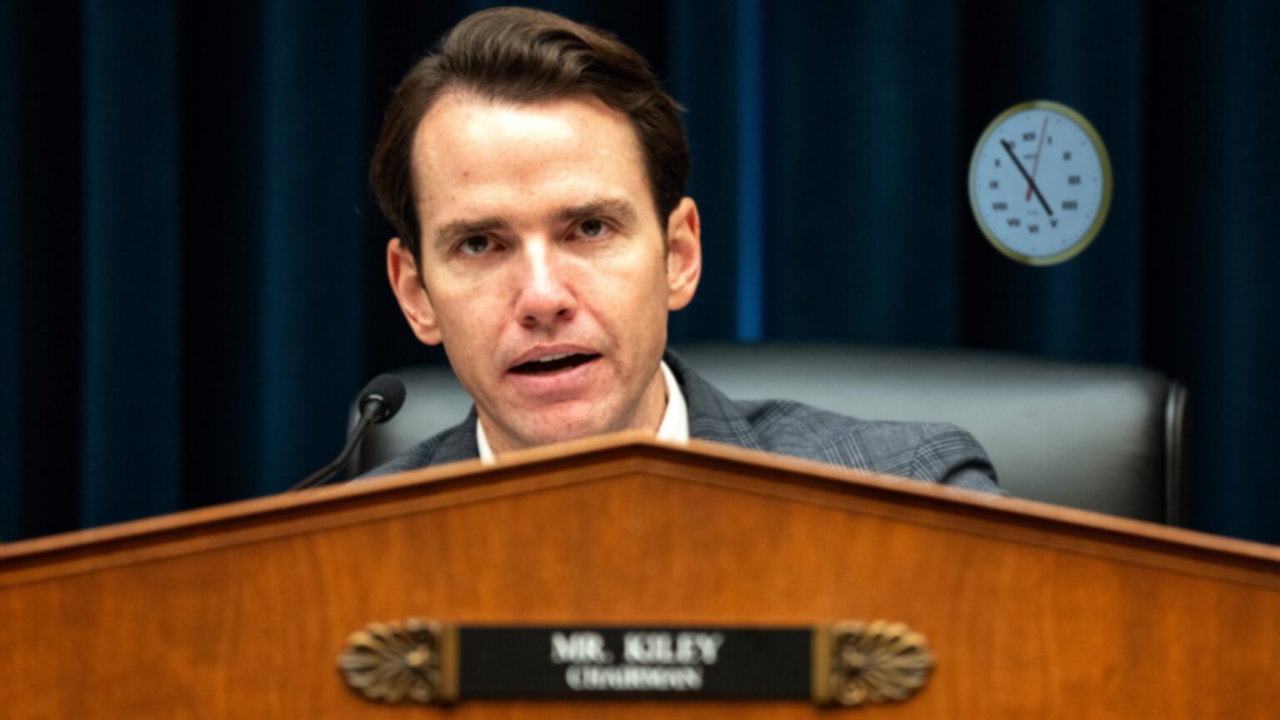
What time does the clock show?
4:54:03
